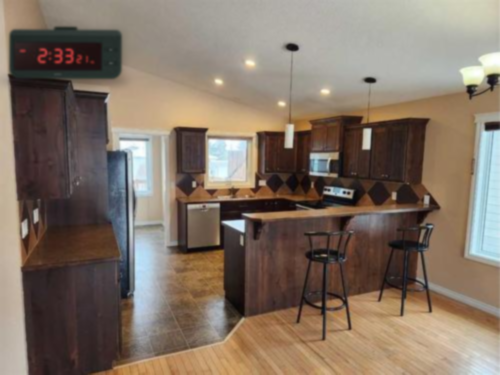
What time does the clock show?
2:33
